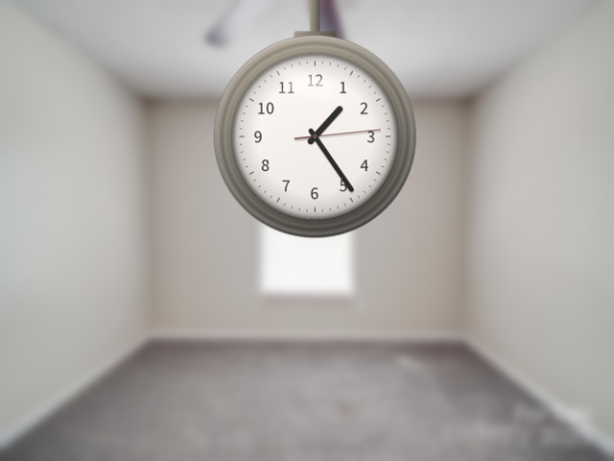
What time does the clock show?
1:24:14
